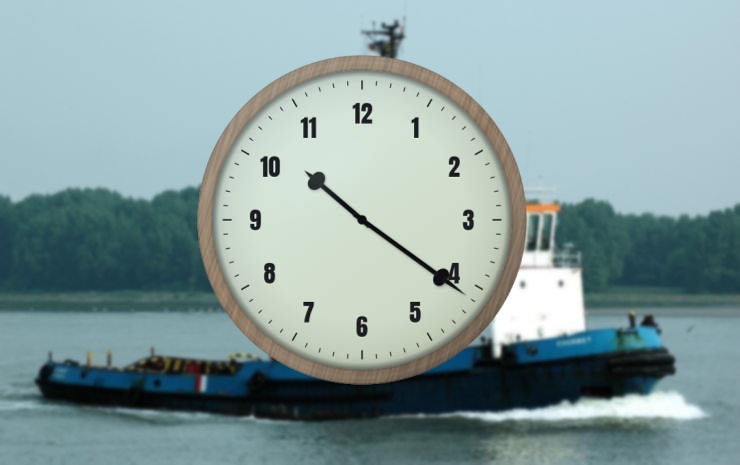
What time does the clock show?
10:21
